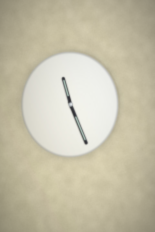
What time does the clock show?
11:26
